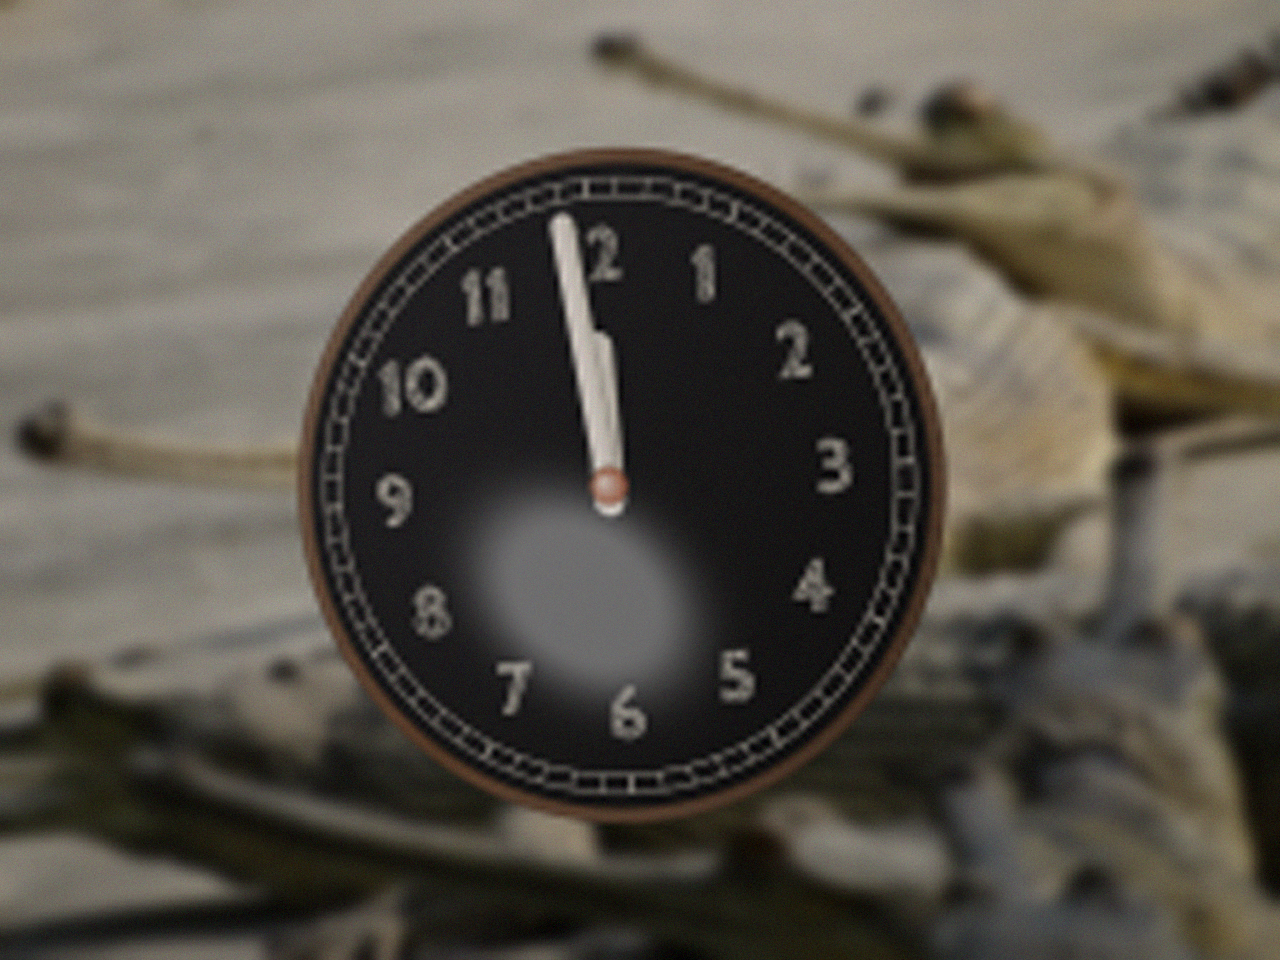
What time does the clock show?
11:59
